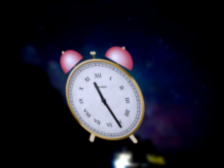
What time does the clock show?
11:26
